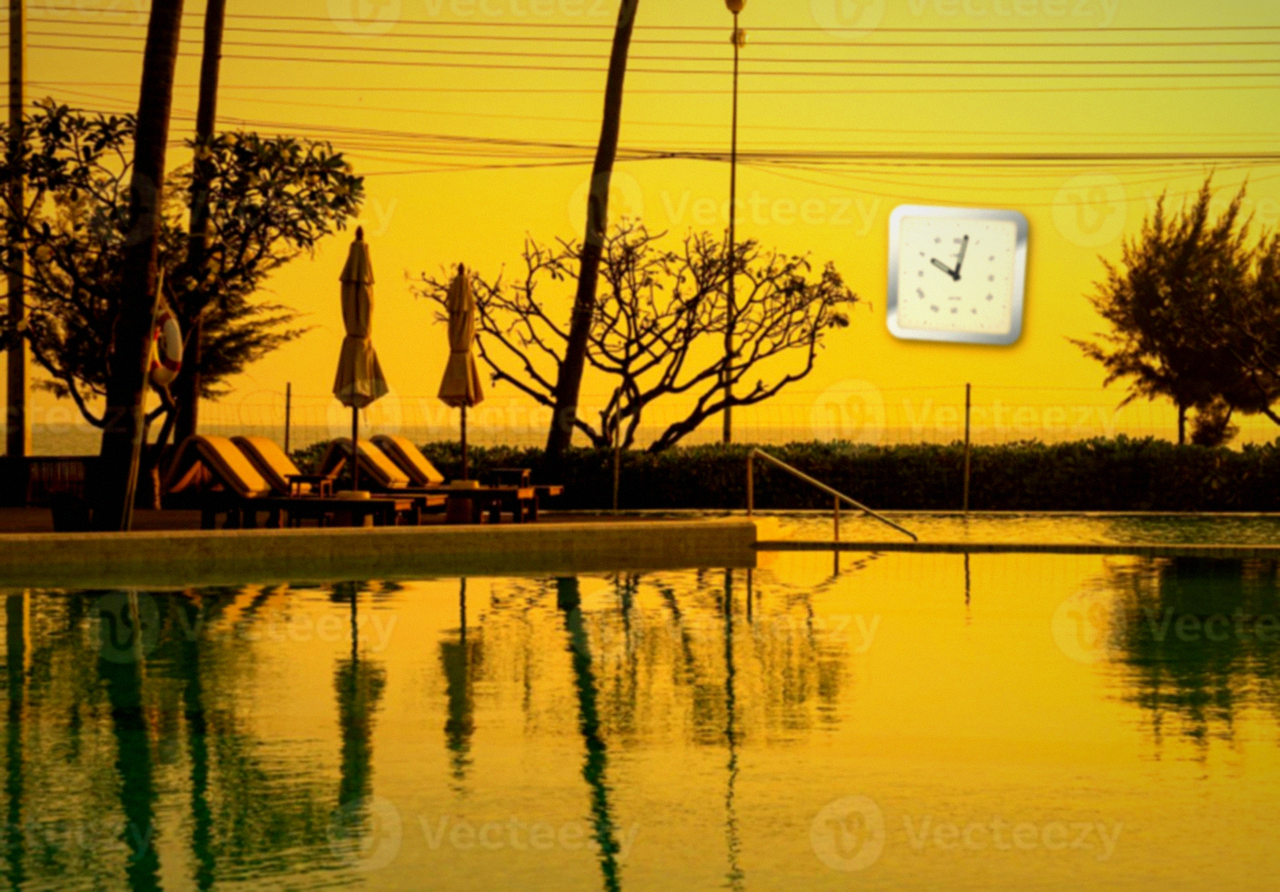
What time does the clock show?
10:02
